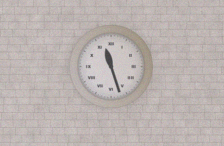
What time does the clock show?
11:27
